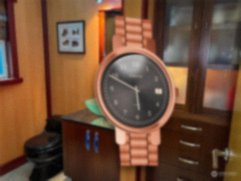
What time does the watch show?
5:49
